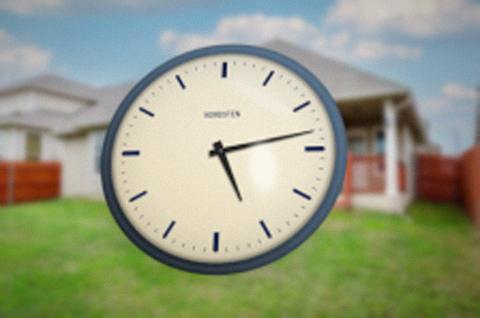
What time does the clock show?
5:13
